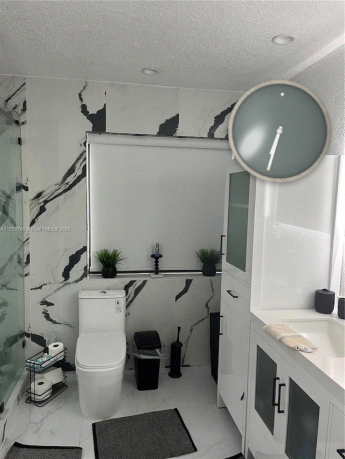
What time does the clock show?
6:32
